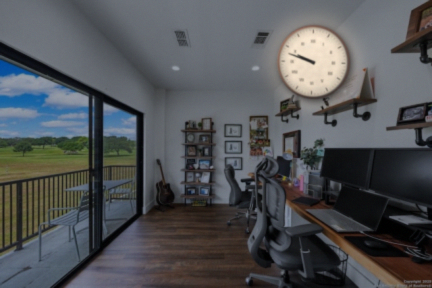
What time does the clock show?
9:48
